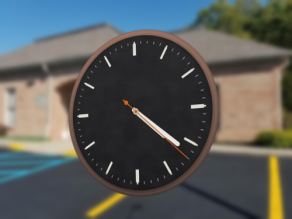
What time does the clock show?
4:21:22
